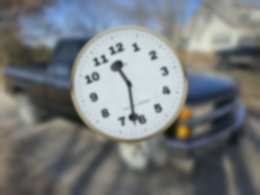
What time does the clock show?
11:32
